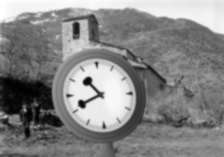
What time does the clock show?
10:41
